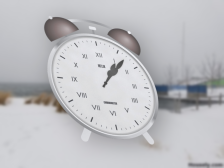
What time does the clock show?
1:07
